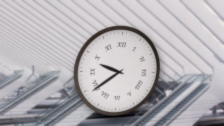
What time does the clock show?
9:39
